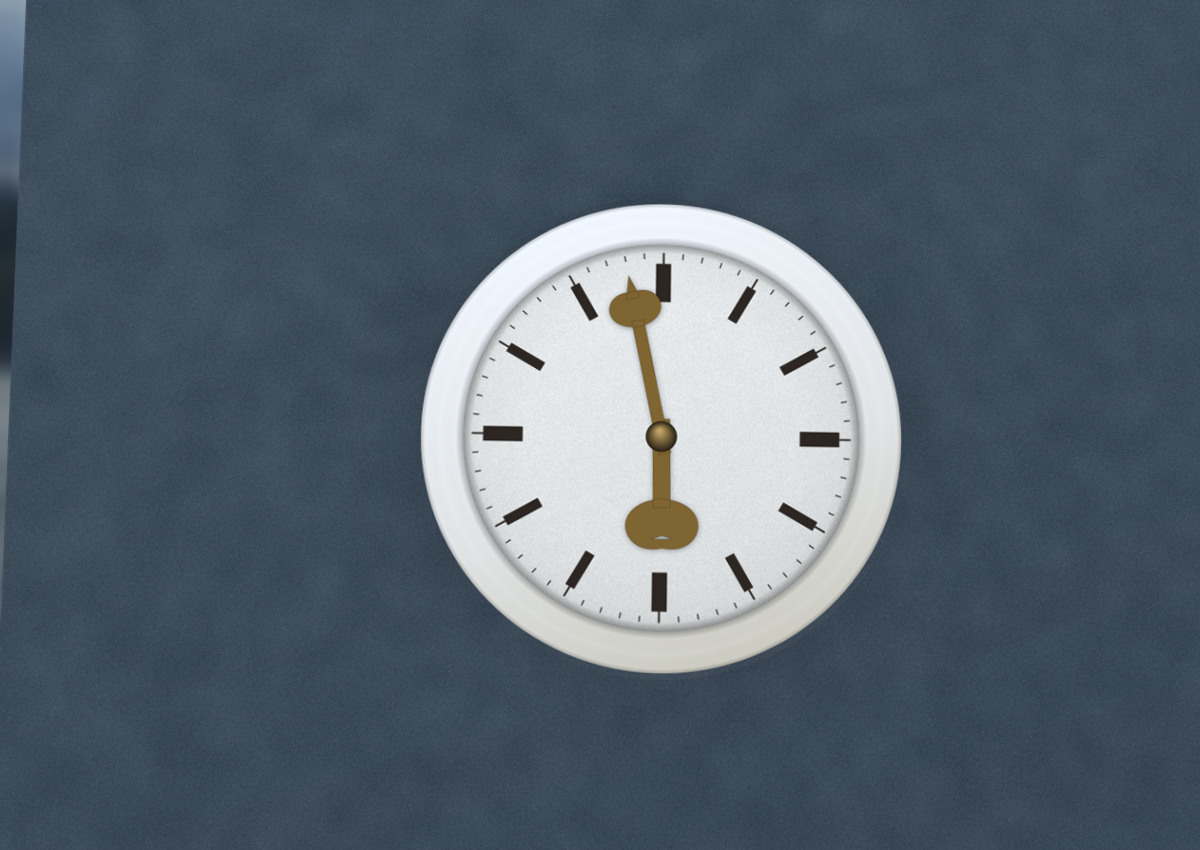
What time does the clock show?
5:58
